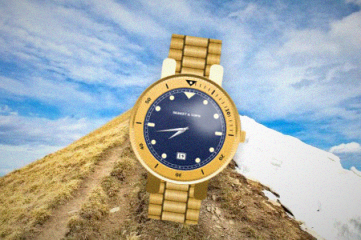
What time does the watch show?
7:43
